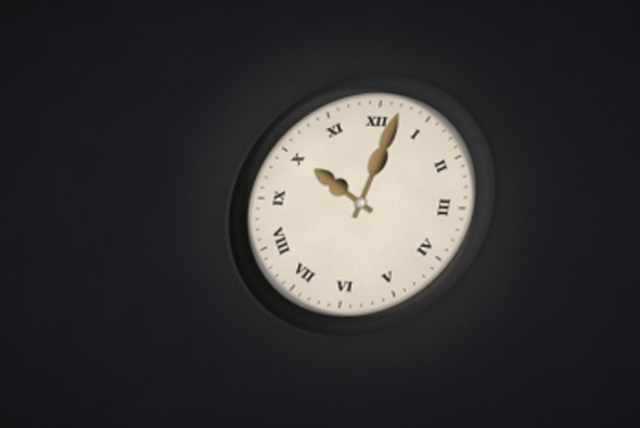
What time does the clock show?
10:02
